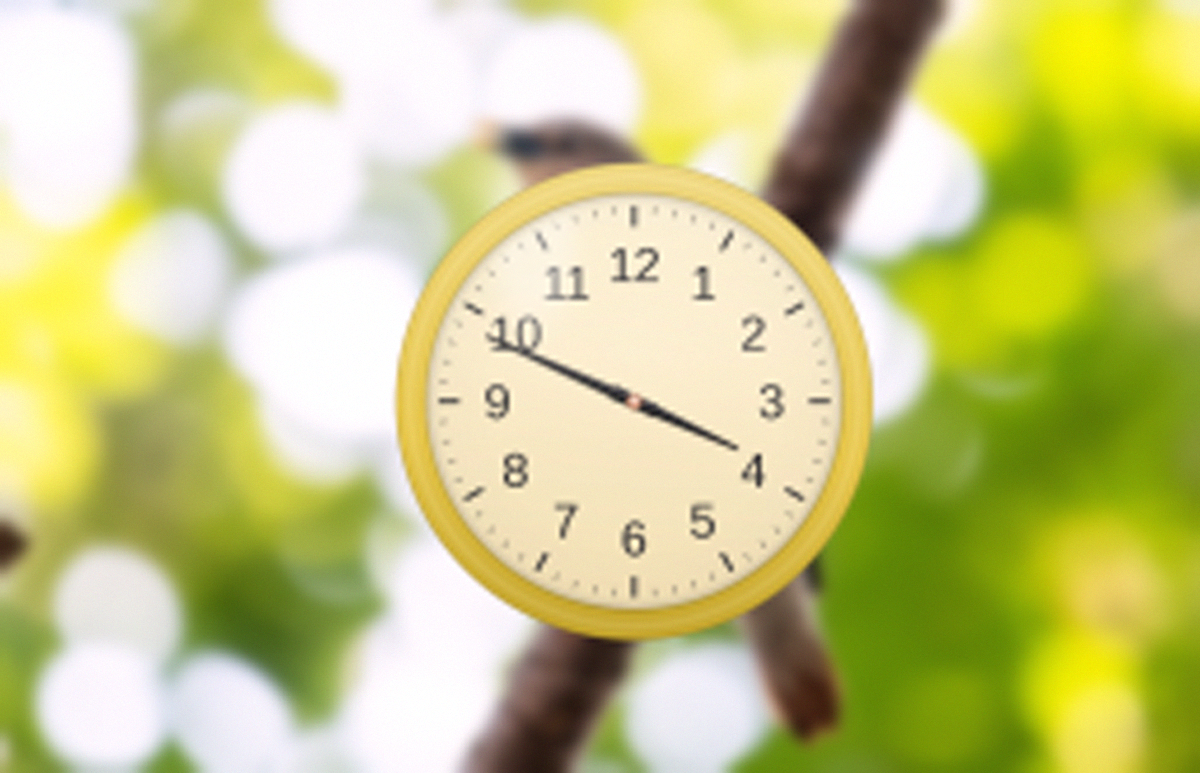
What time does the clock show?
3:49
